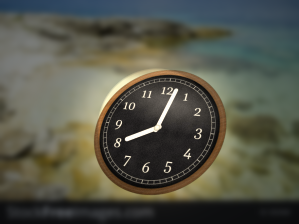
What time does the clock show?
8:02
